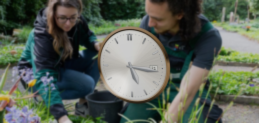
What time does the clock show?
5:16
